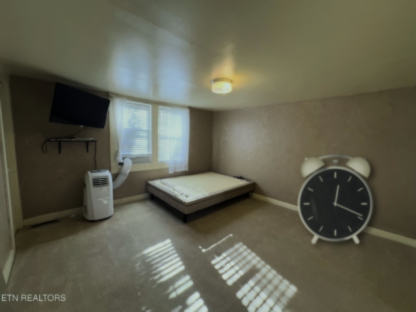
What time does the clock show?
12:19
